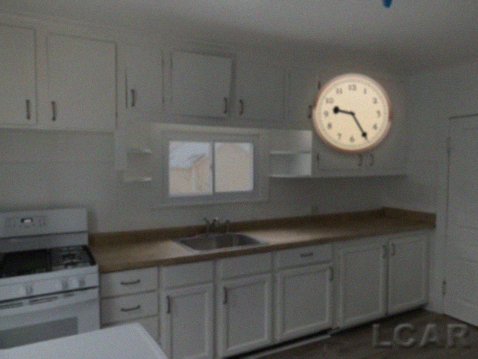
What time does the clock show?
9:25
